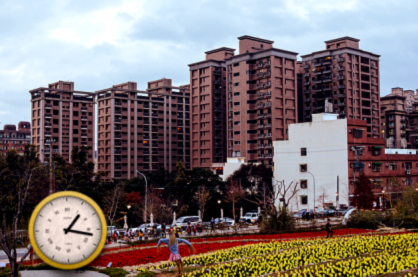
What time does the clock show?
1:17
